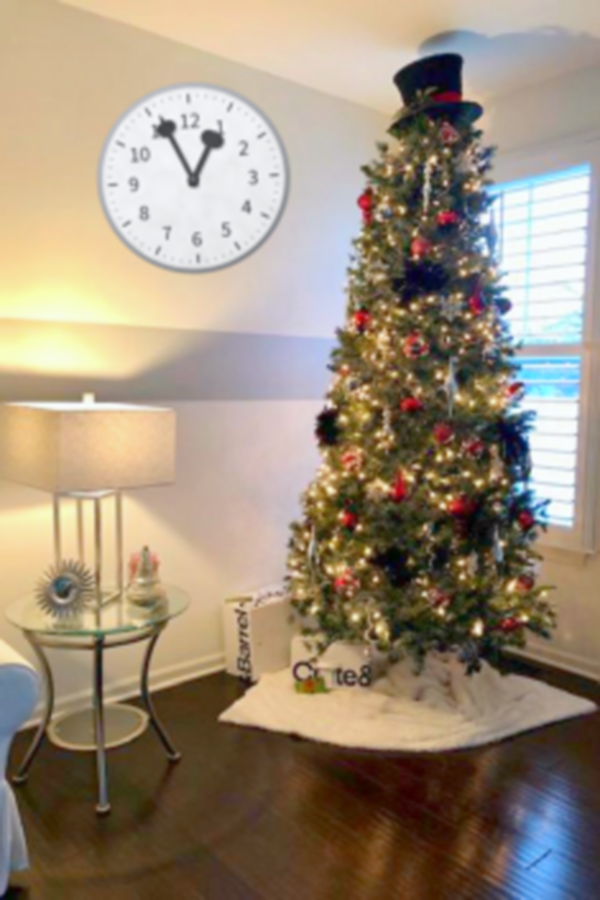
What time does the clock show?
12:56
